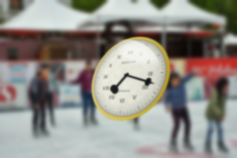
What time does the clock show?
7:18
